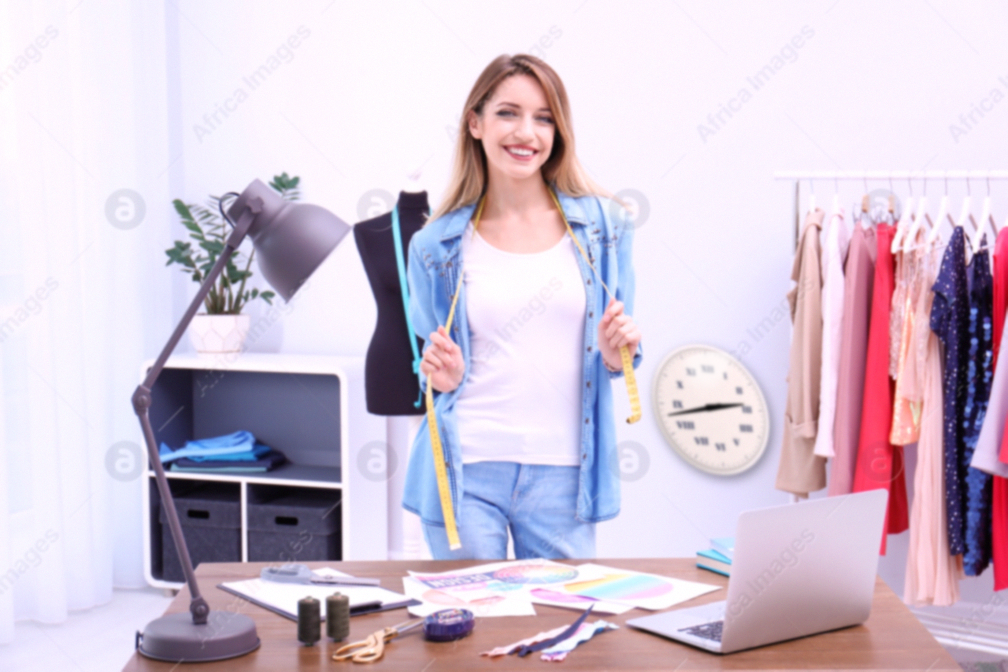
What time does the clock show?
2:43
